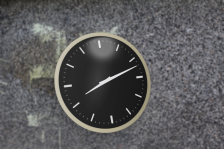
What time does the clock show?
8:12
